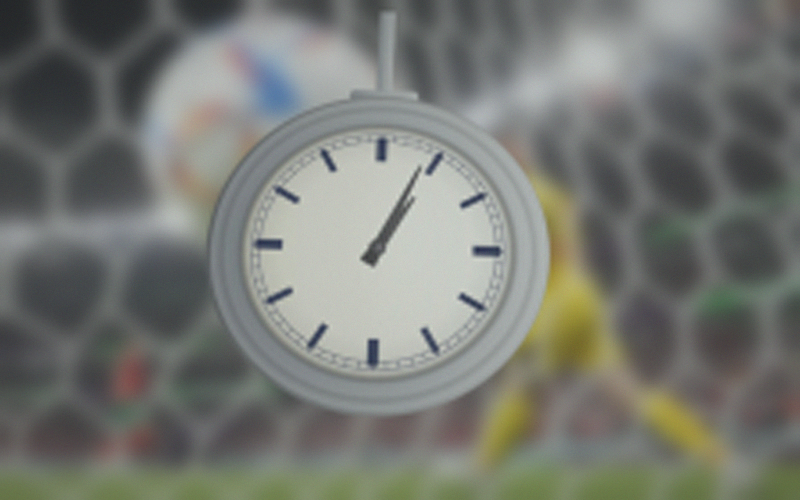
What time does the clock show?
1:04
